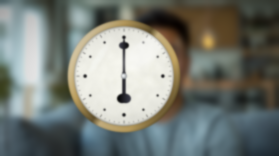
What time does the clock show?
6:00
